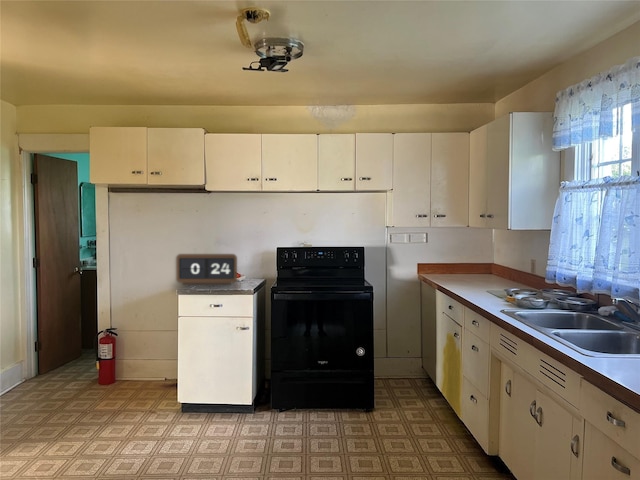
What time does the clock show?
0:24
